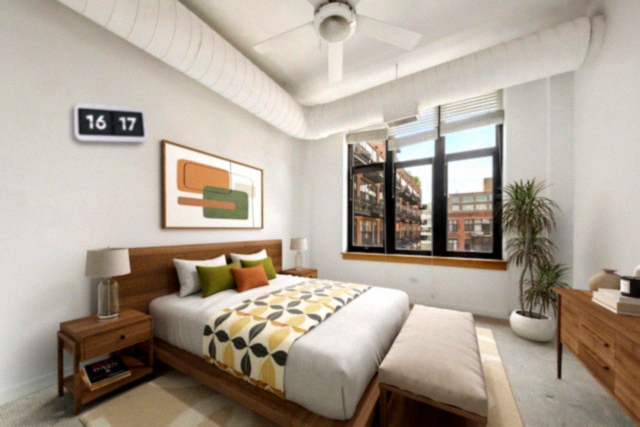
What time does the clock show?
16:17
